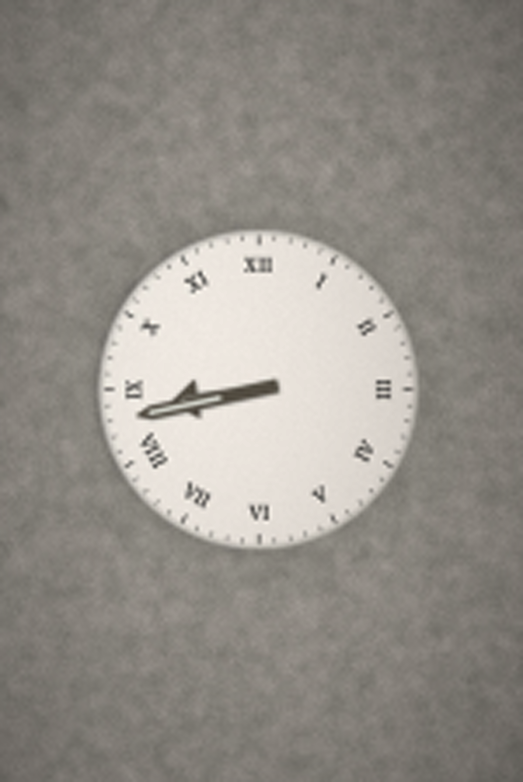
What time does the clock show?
8:43
